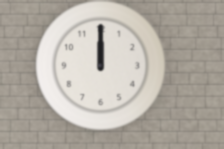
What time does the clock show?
12:00
